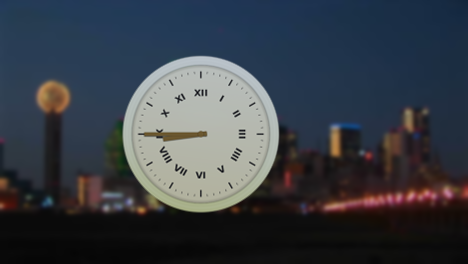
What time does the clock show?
8:45
